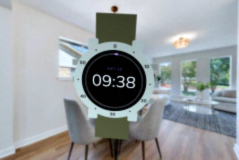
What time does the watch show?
9:38
